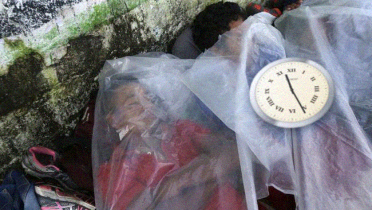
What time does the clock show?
11:26
